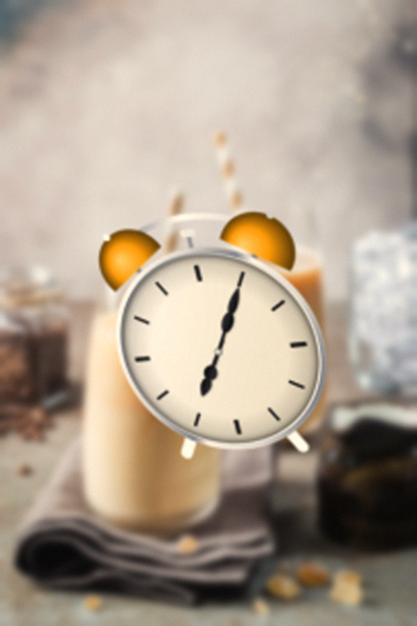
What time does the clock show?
7:05
